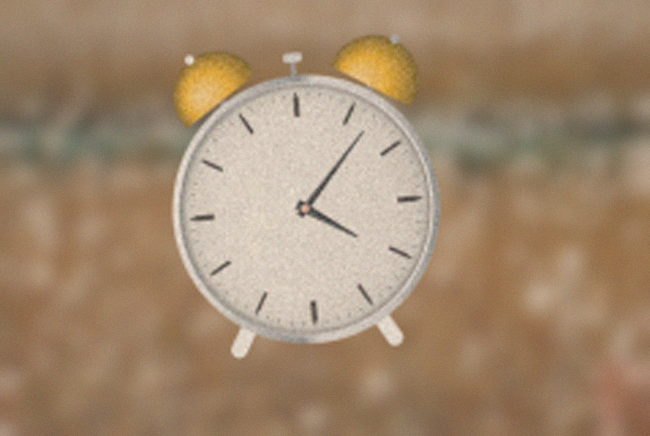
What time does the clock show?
4:07
